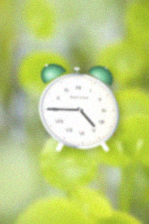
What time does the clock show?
4:45
